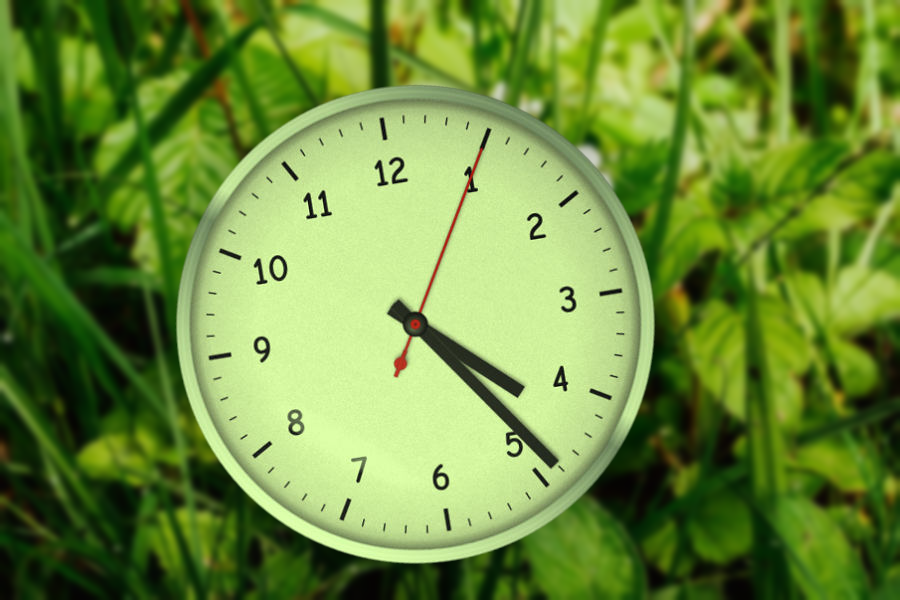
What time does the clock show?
4:24:05
